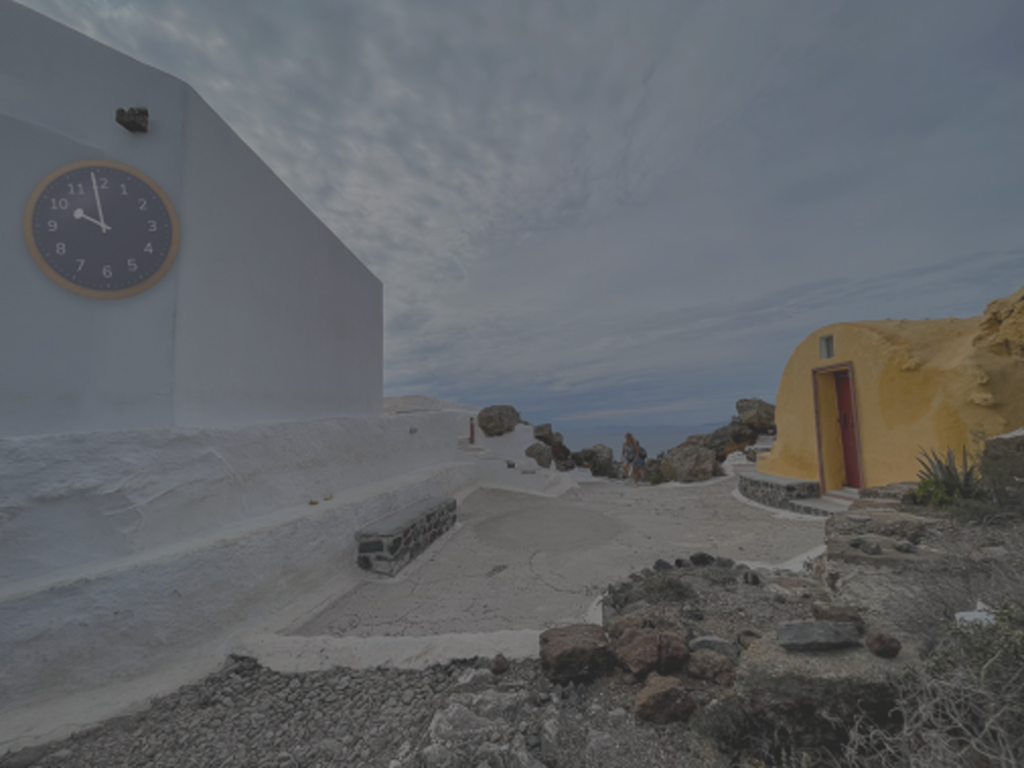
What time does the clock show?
9:59
